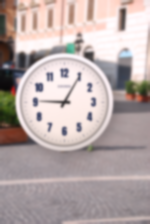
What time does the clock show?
9:05
